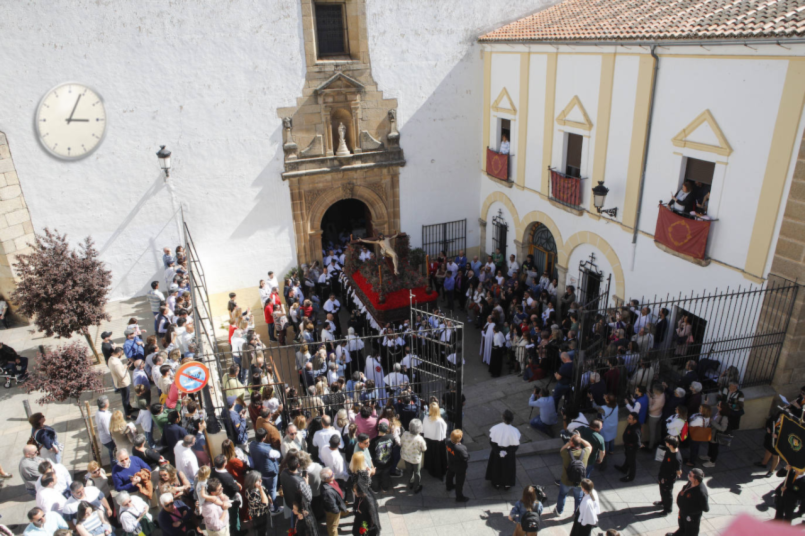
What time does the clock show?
3:04
